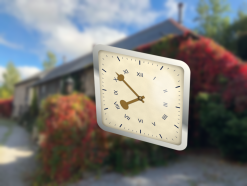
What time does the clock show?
7:52
